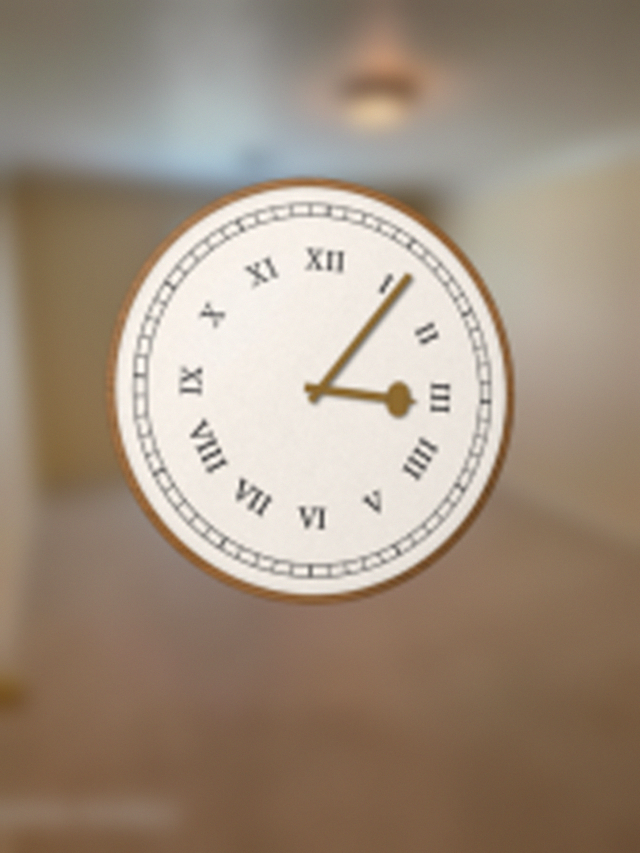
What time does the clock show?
3:06
